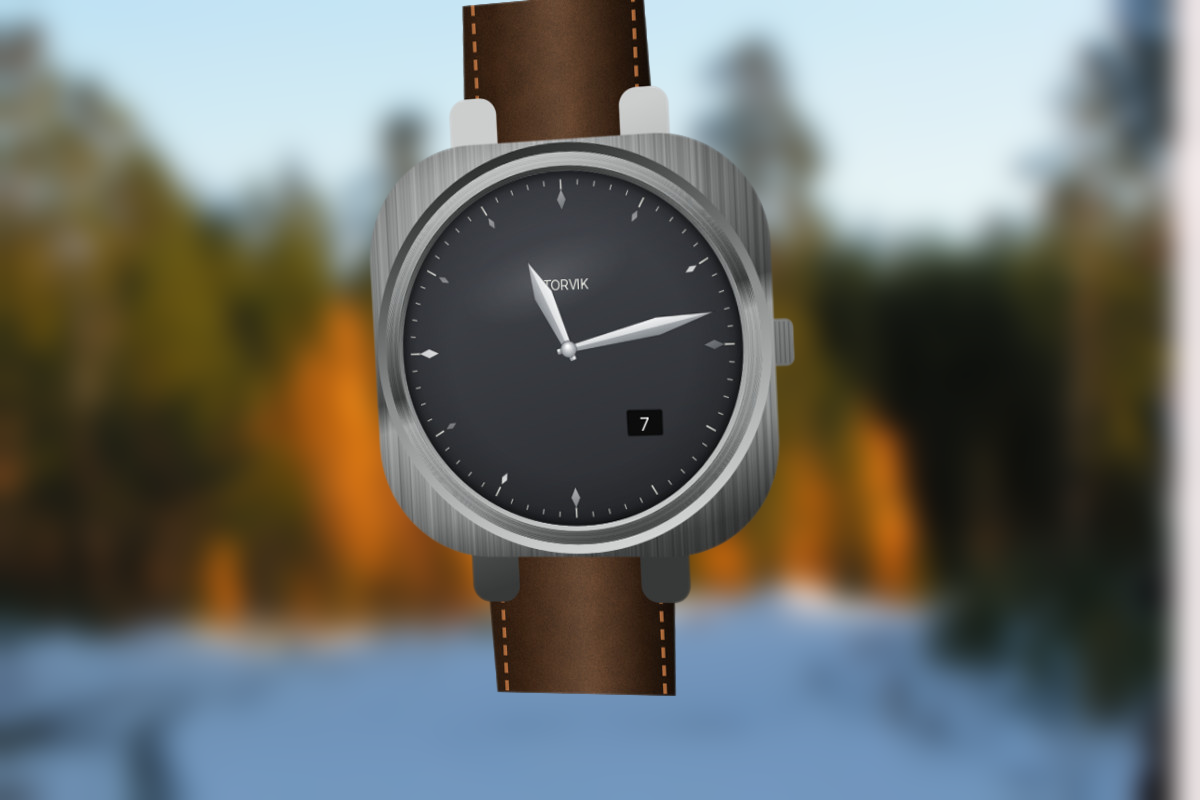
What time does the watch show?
11:13
